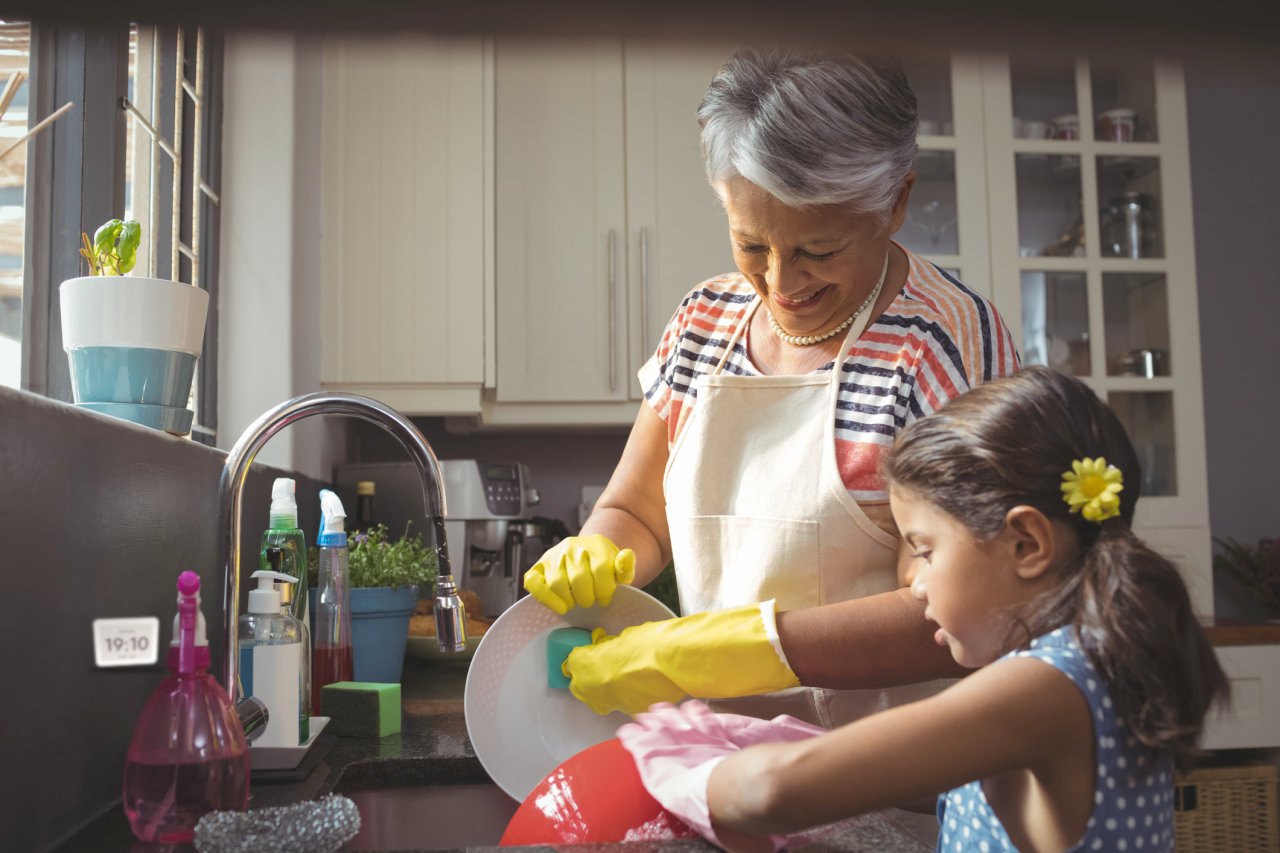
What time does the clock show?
19:10
